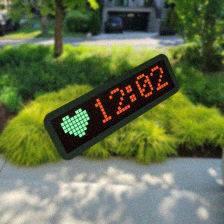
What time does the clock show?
12:02
